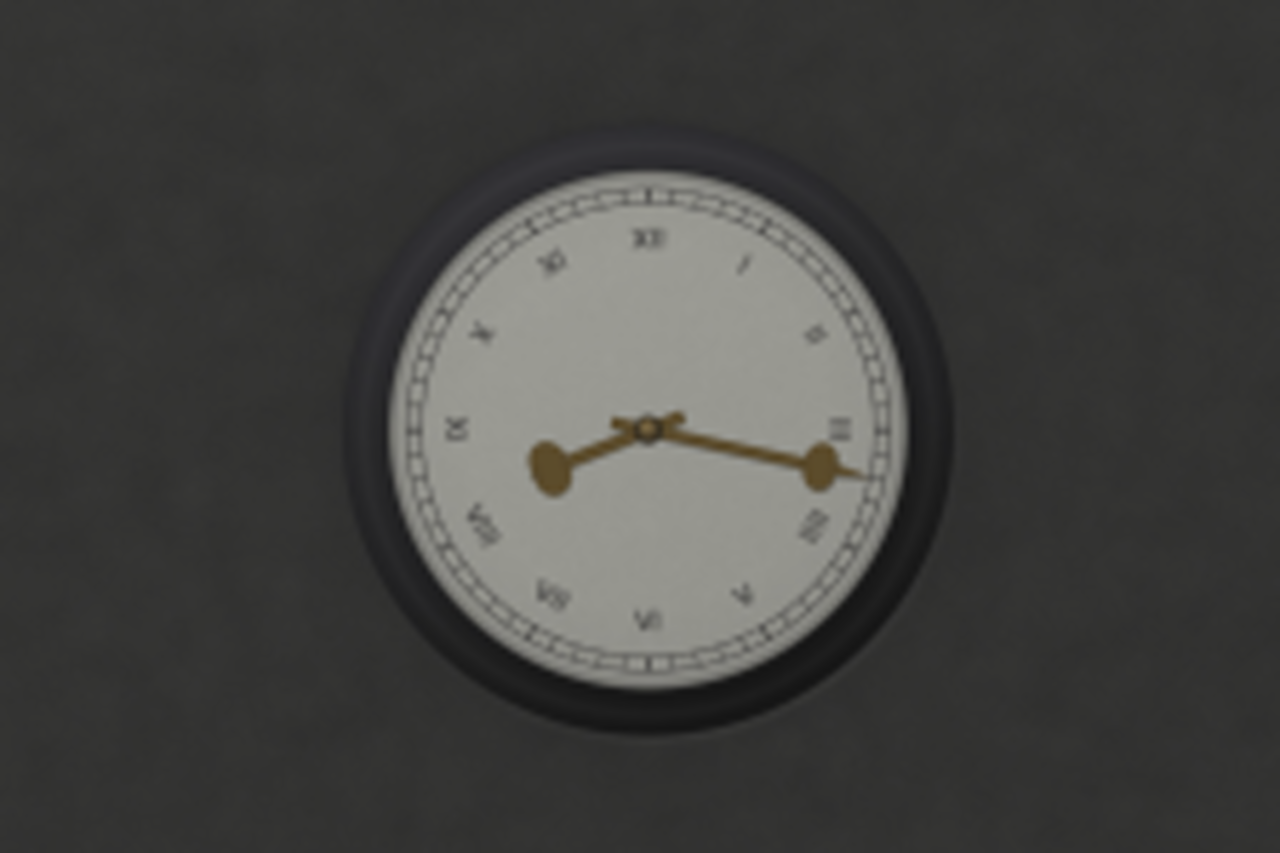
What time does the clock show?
8:17
